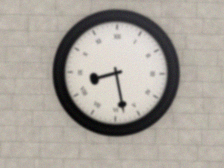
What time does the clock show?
8:28
